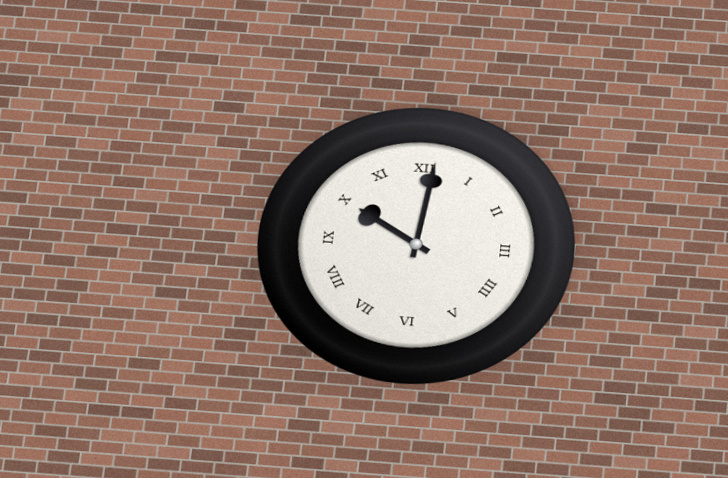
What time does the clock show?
10:01
